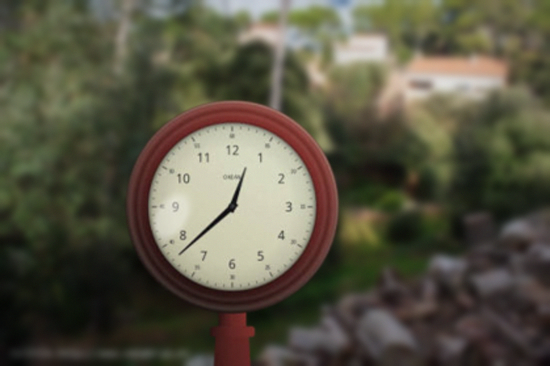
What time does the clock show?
12:38
